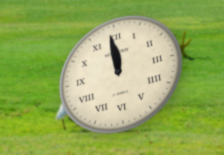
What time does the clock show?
11:59
